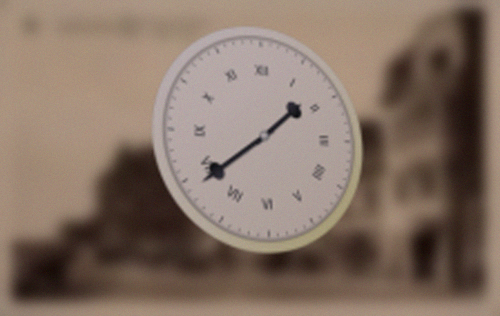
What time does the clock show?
1:39
